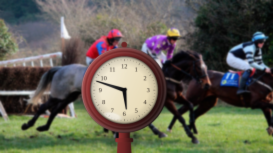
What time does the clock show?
5:48
